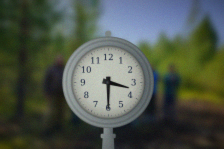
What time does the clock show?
3:30
